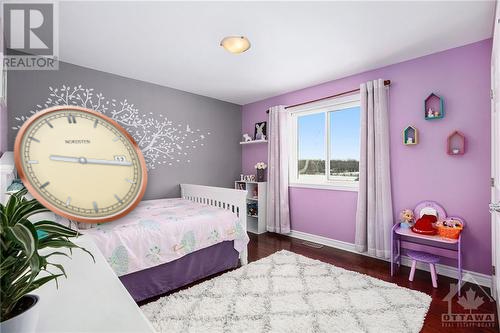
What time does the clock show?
9:16
